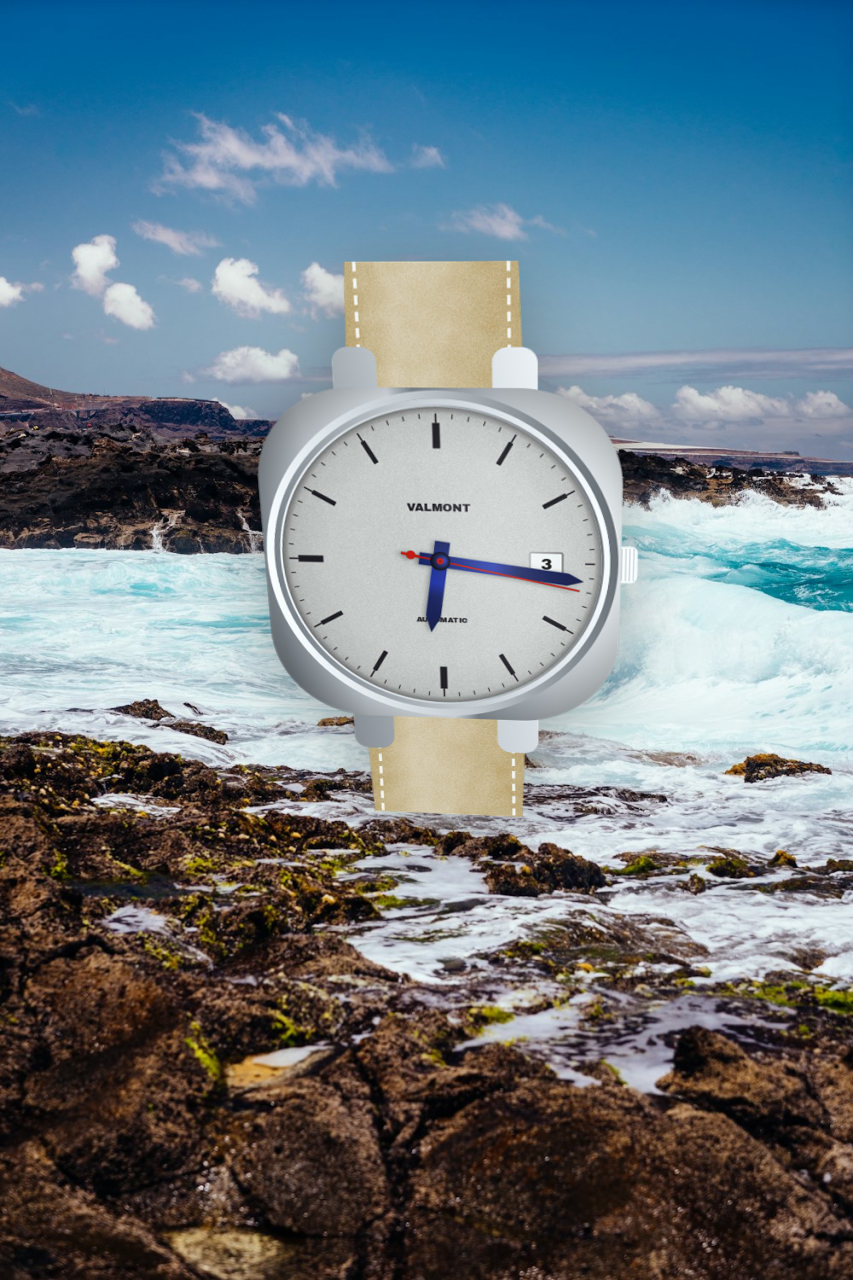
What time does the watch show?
6:16:17
